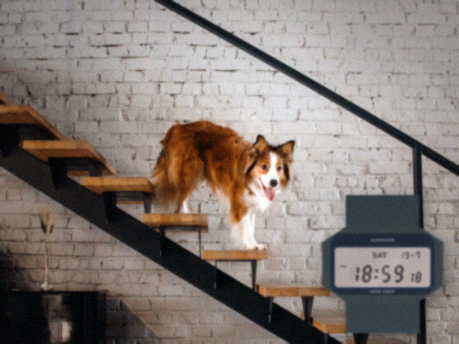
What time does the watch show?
18:59:18
